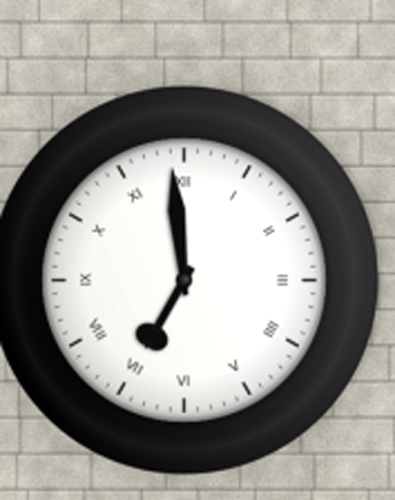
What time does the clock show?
6:59
